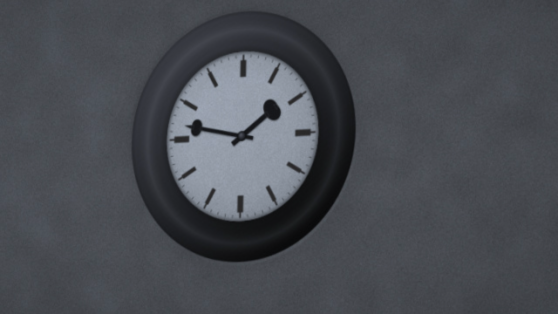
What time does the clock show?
1:47
